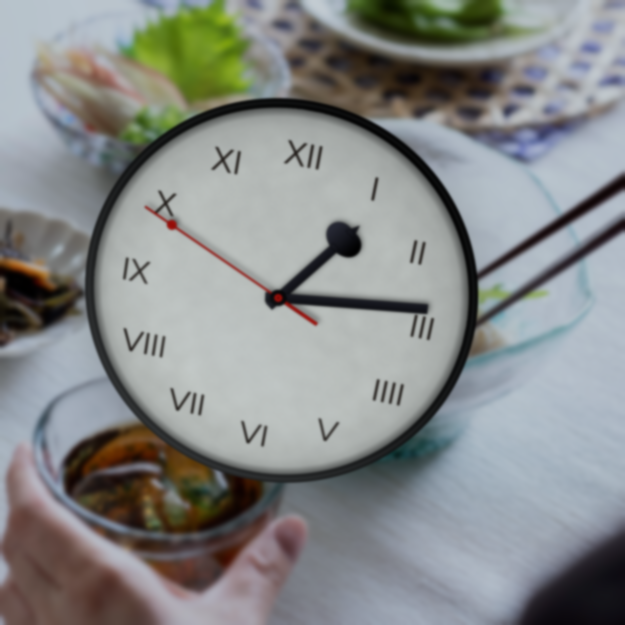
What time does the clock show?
1:13:49
